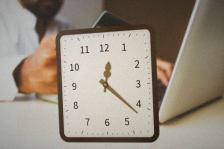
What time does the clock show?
12:22
